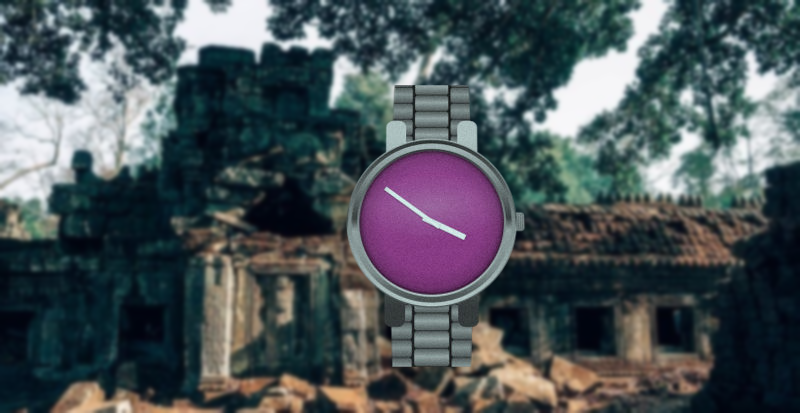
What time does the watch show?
3:51
